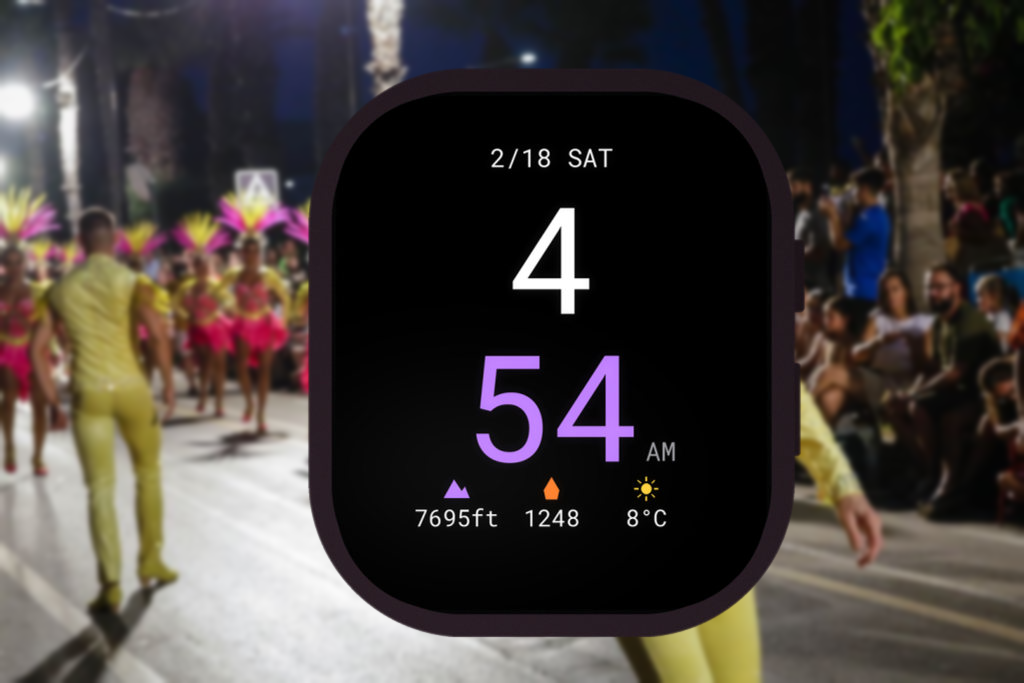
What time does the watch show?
4:54
